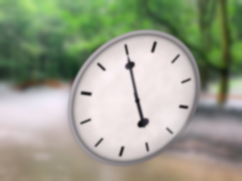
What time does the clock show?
4:55
